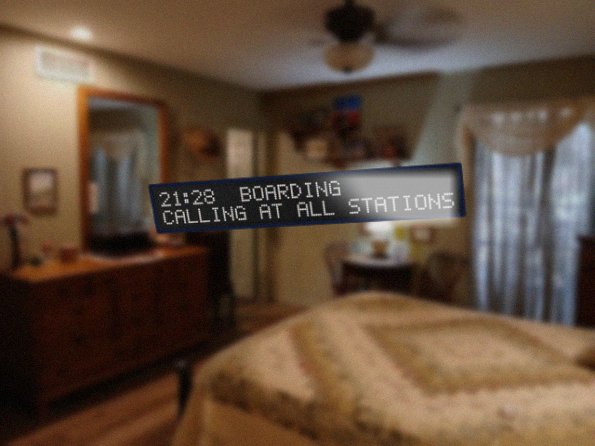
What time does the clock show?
21:28
